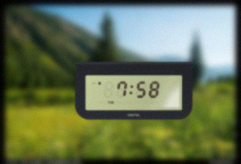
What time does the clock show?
7:58
